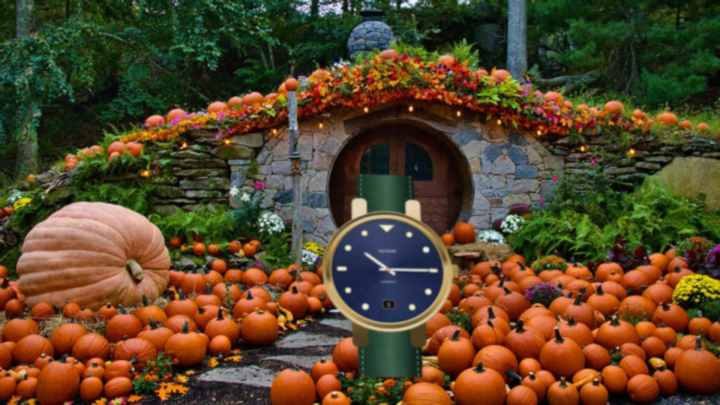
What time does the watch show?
10:15
